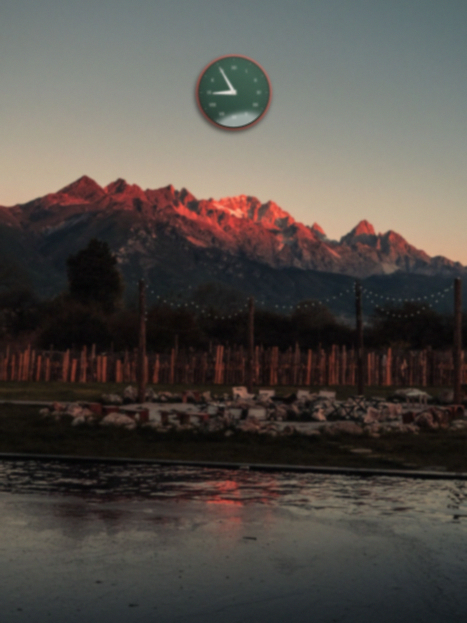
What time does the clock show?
8:55
